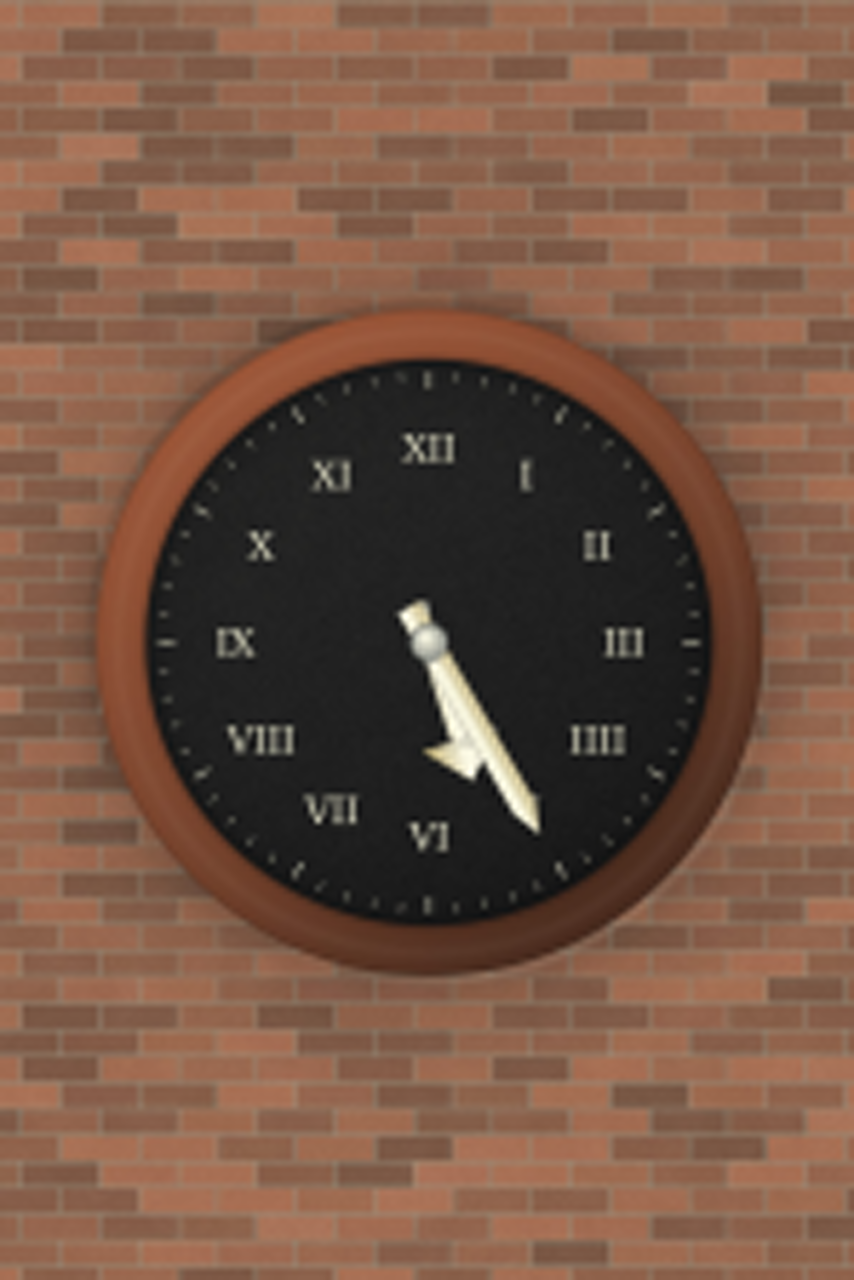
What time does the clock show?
5:25
